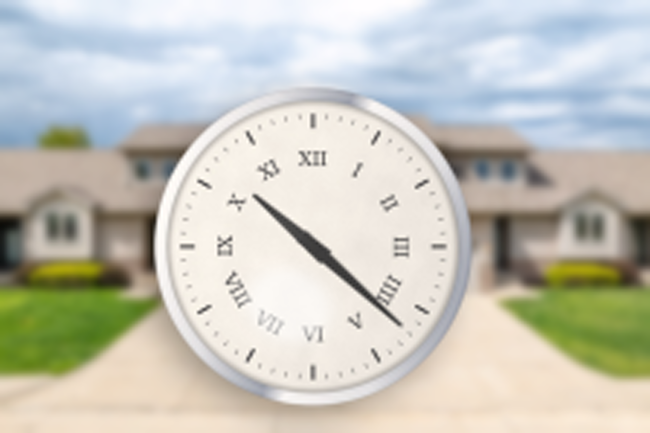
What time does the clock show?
10:22
